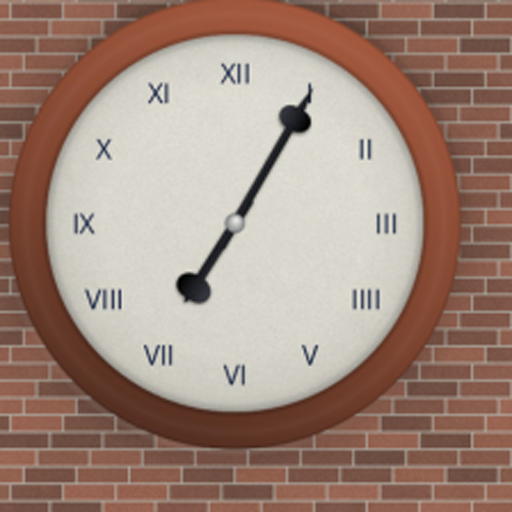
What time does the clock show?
7:05
